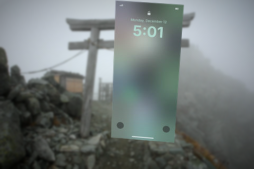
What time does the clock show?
5:01
